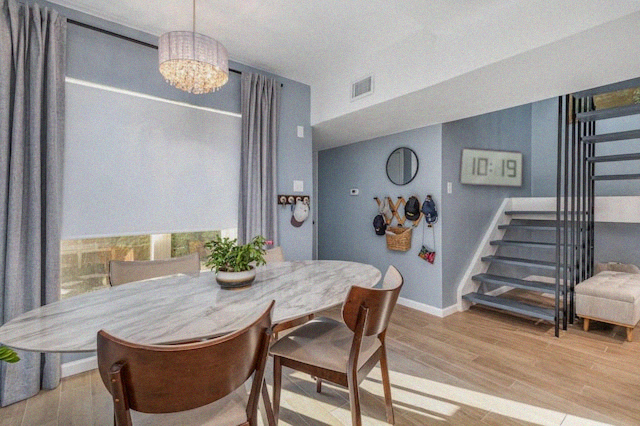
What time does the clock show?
10:19
